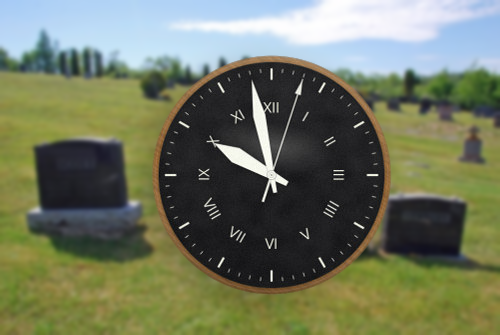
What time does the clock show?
9:58:03
